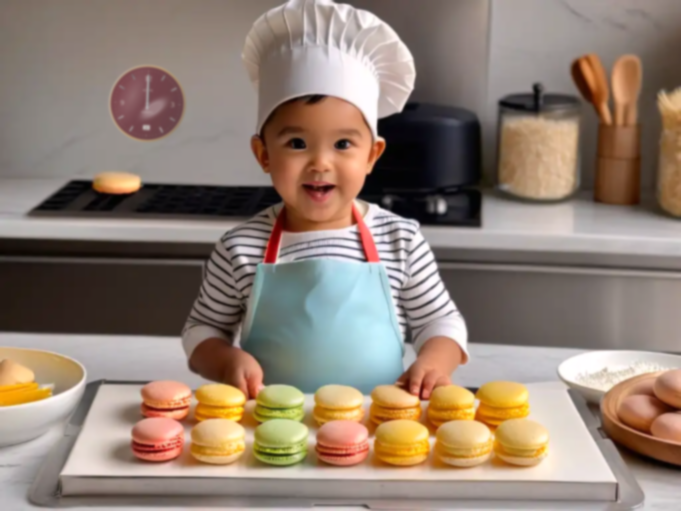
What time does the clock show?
12:00
